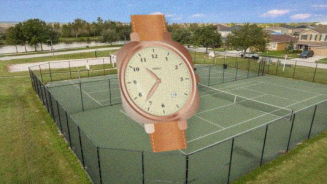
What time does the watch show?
10:37
